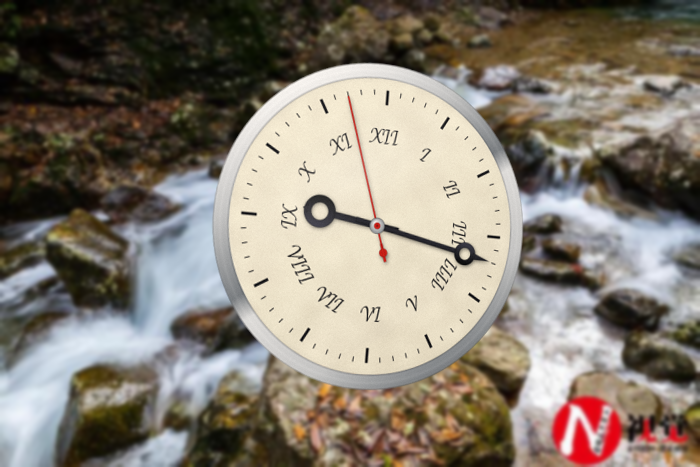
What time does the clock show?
9:16:57
